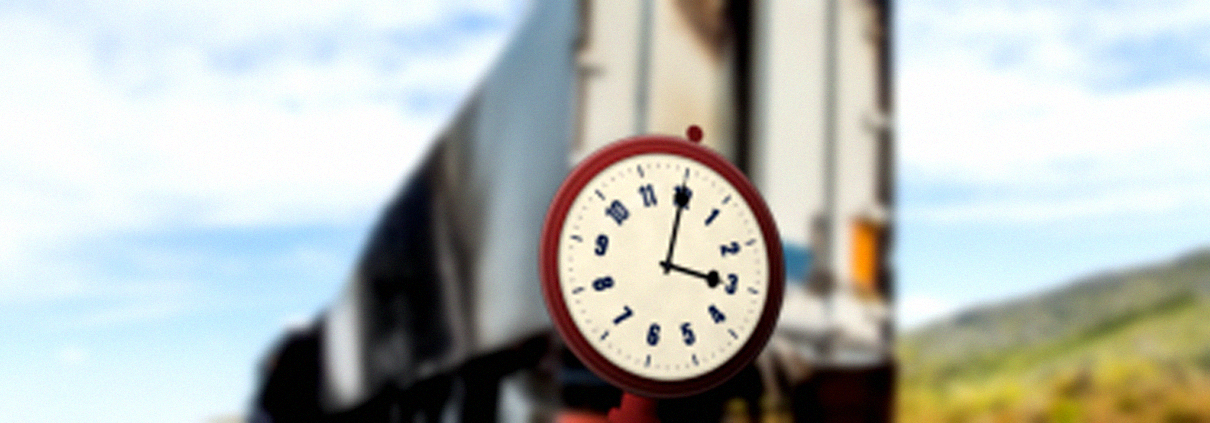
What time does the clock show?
3:00
